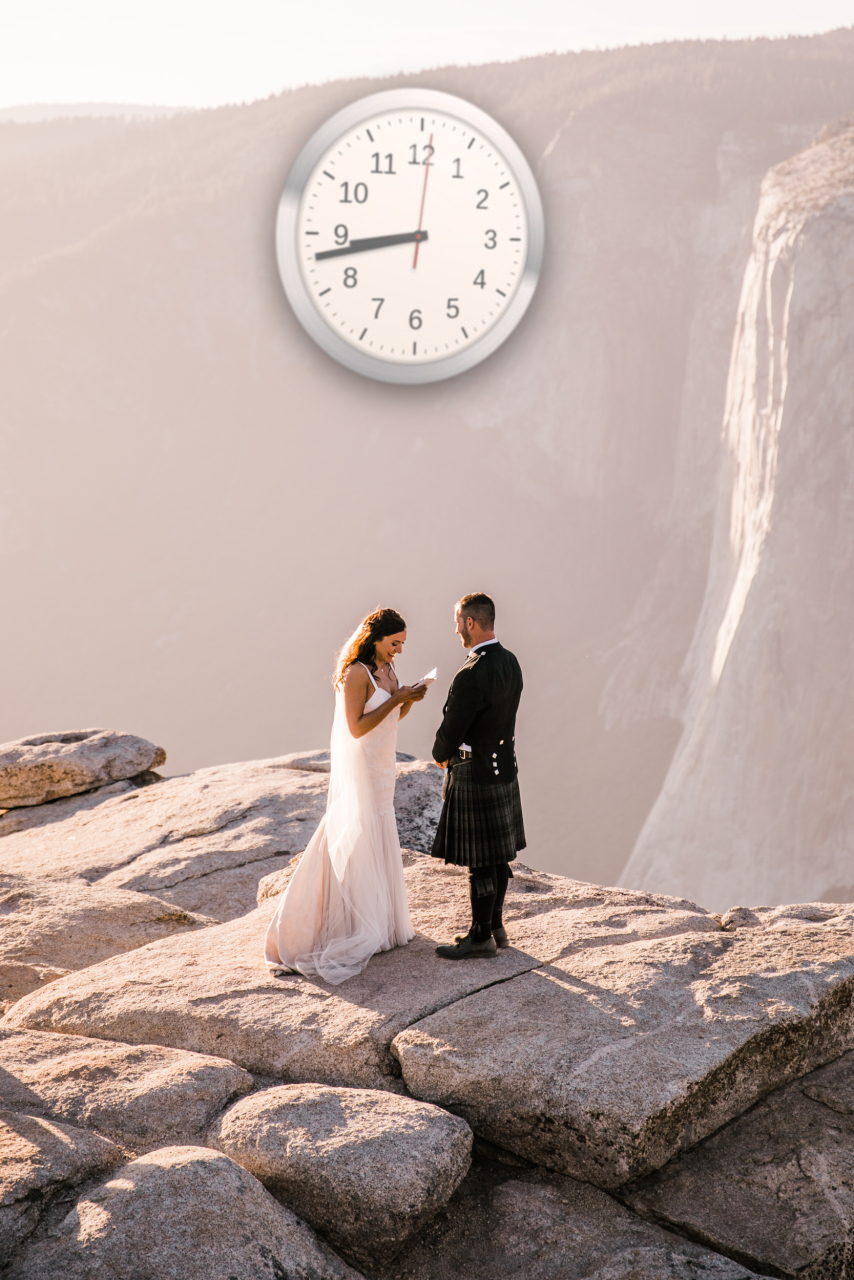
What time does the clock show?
8:43:01
